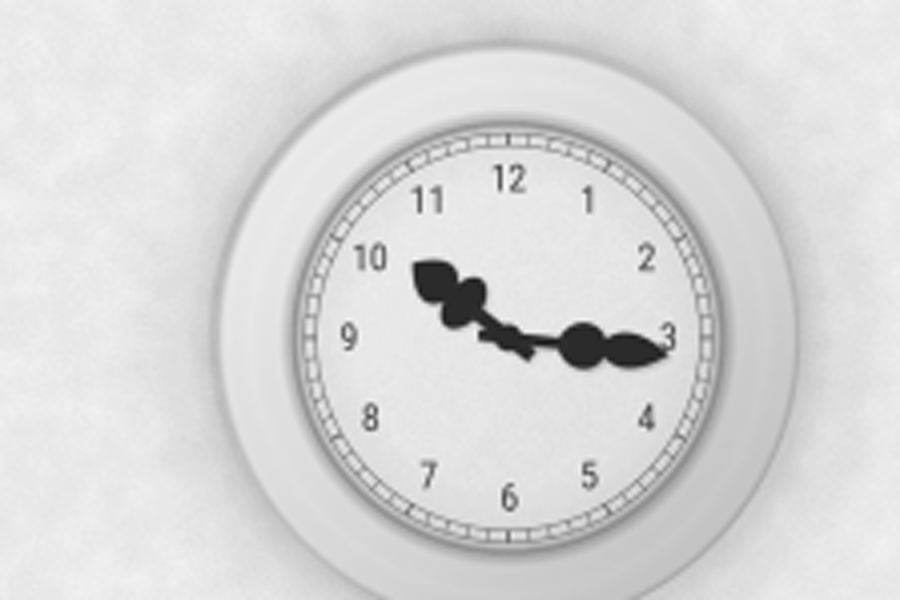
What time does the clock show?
10:16
